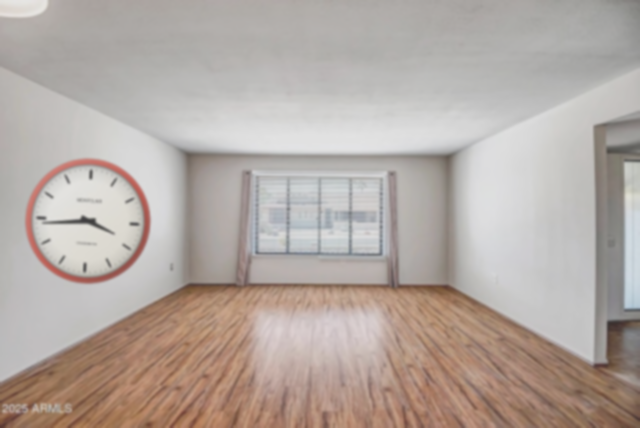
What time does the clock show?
3:44
